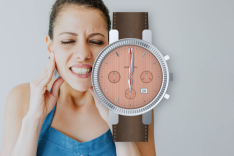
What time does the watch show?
6:01
